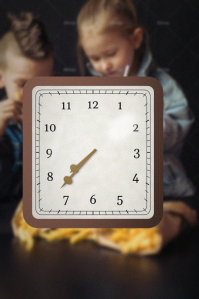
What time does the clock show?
7:37
